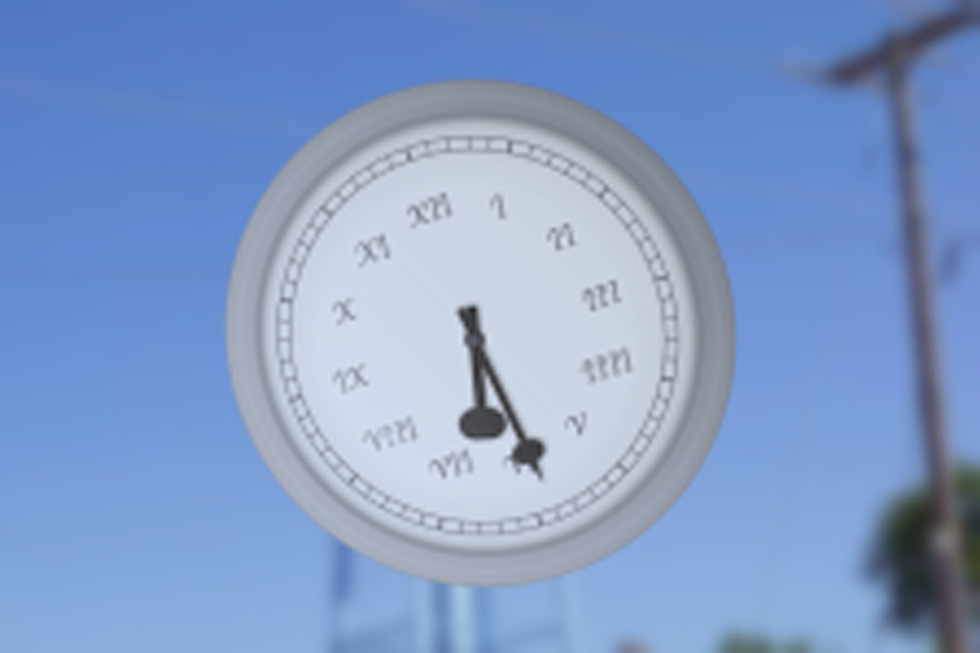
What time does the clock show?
6:29
